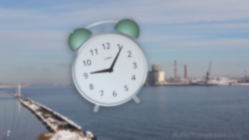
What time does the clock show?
9:06
